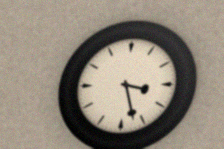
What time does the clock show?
3:27
